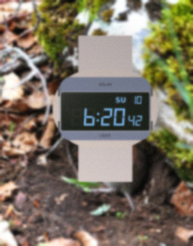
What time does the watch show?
6:20:42
